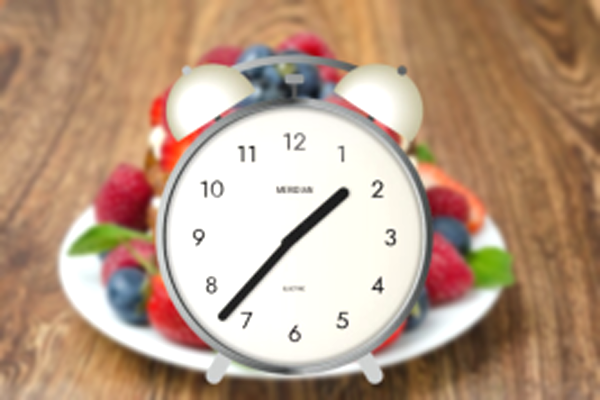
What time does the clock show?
1:37
